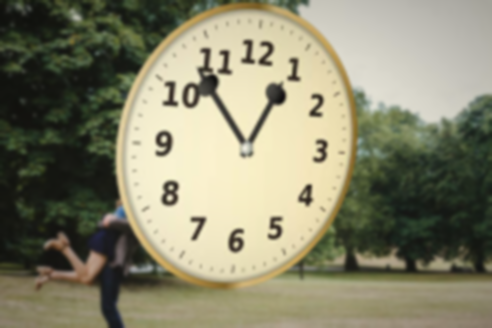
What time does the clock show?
12:53
